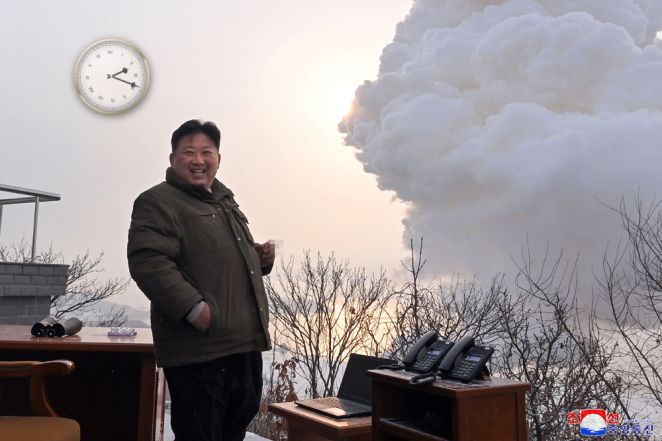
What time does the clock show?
2:19
